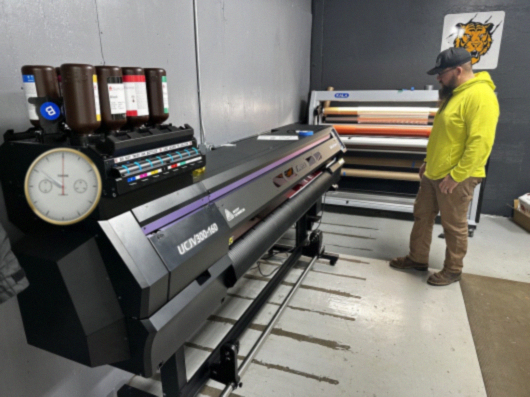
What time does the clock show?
9:51
